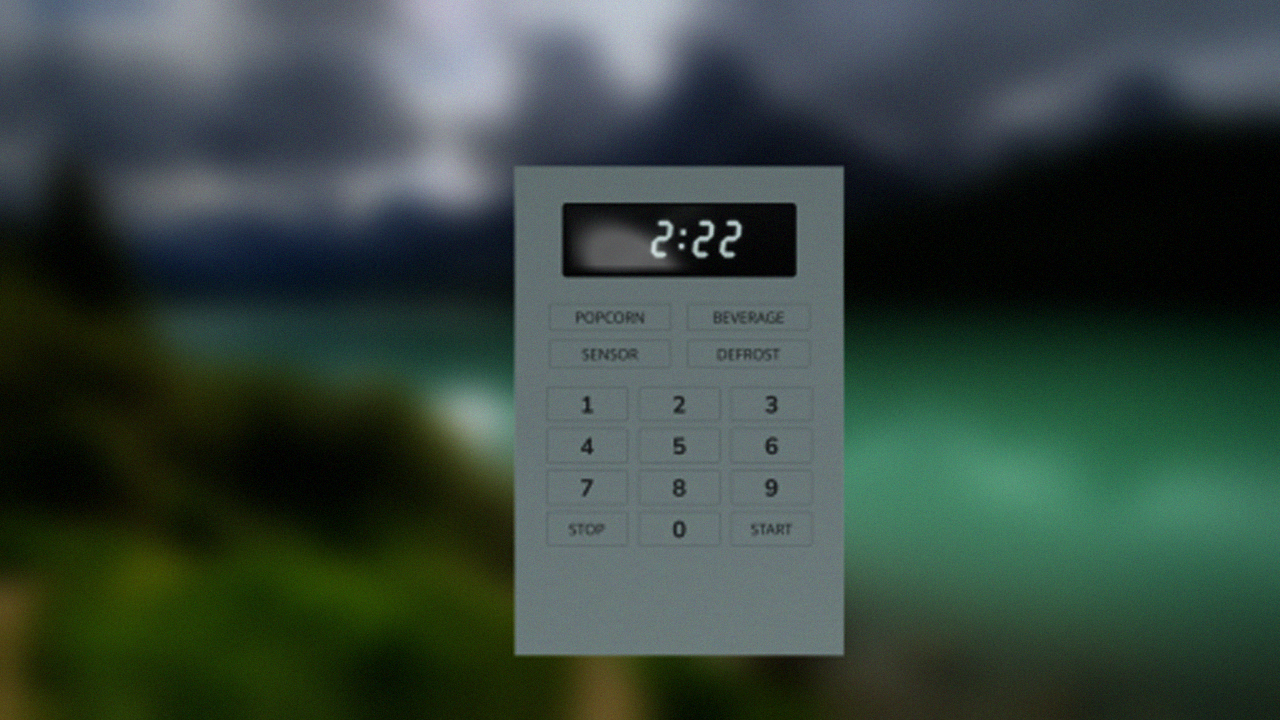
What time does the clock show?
2:22
